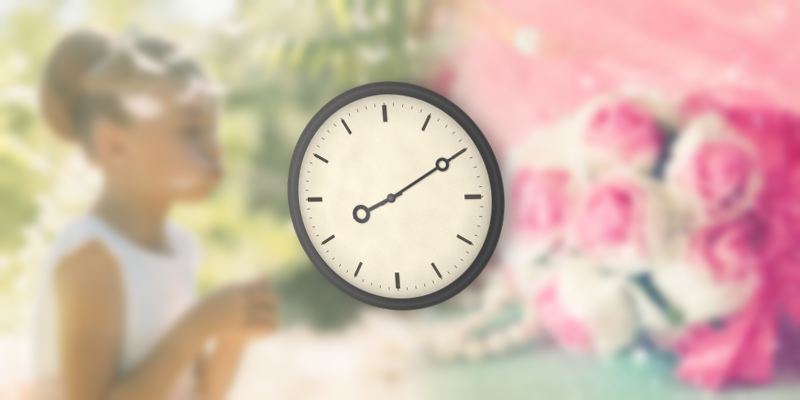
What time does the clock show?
8:10
